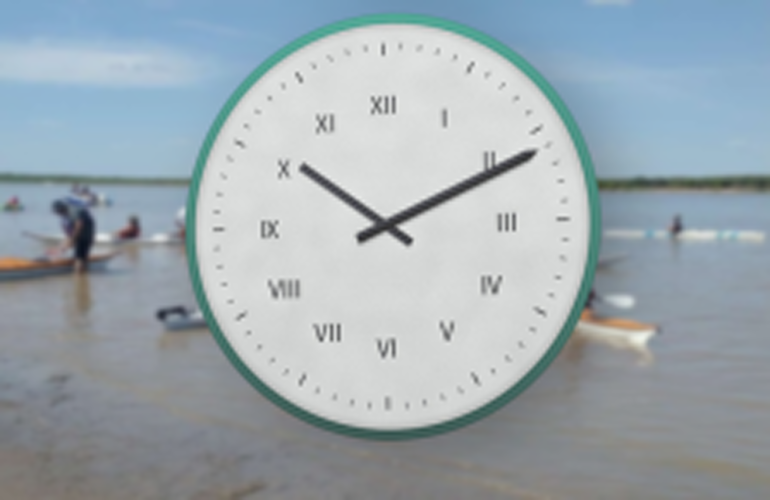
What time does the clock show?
10:11
